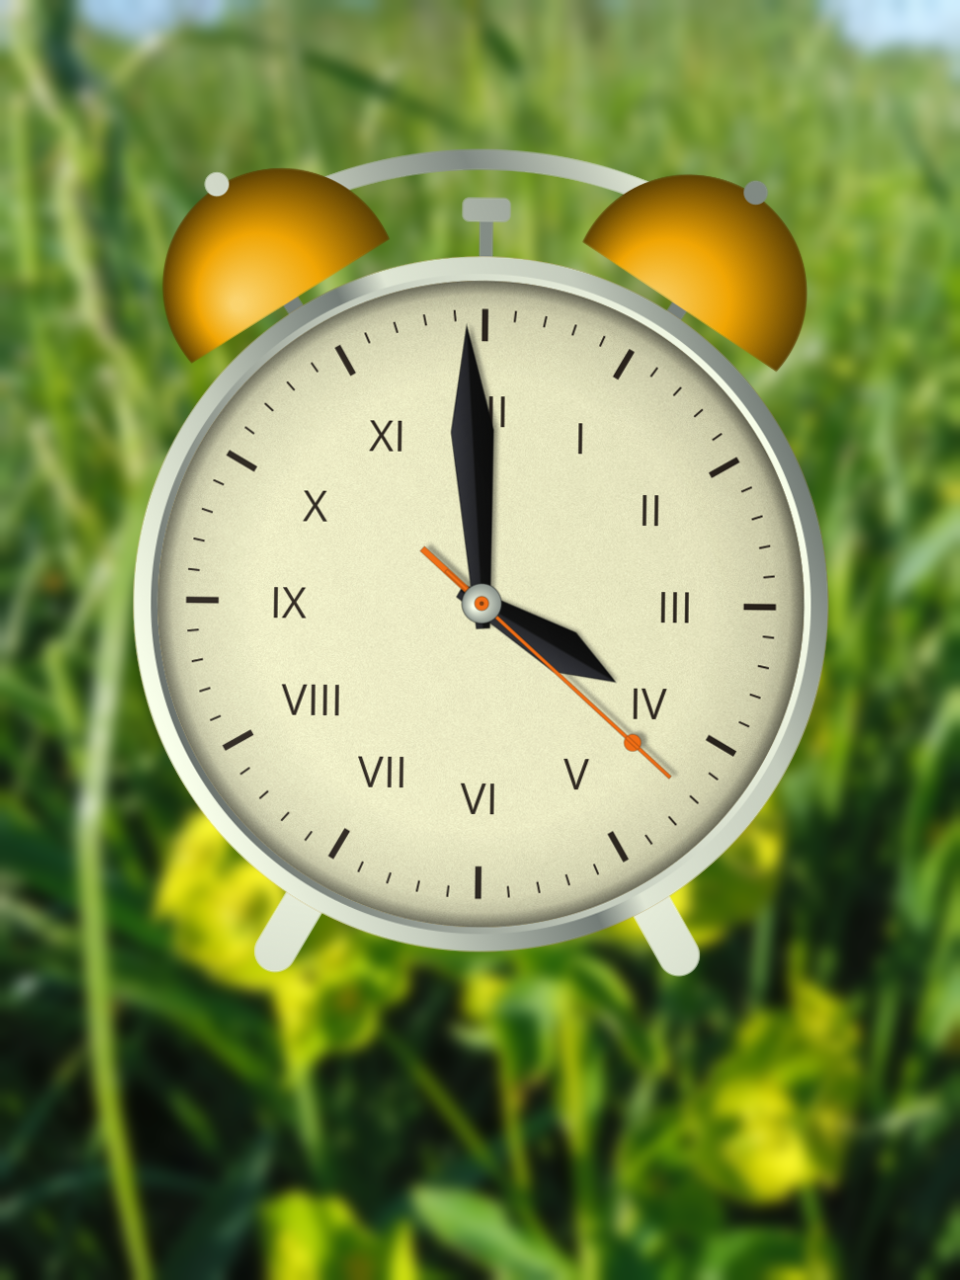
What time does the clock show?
3:59:22
